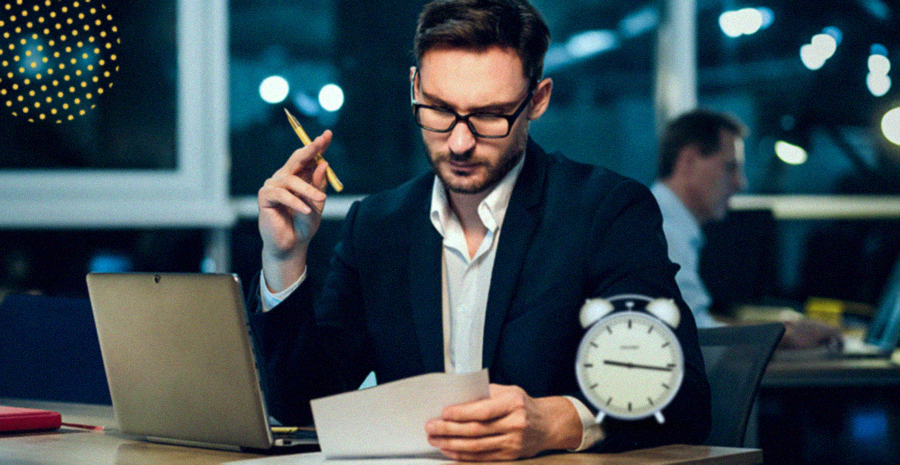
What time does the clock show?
9:16
